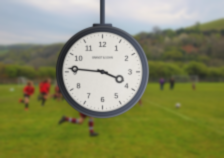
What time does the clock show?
3:46
